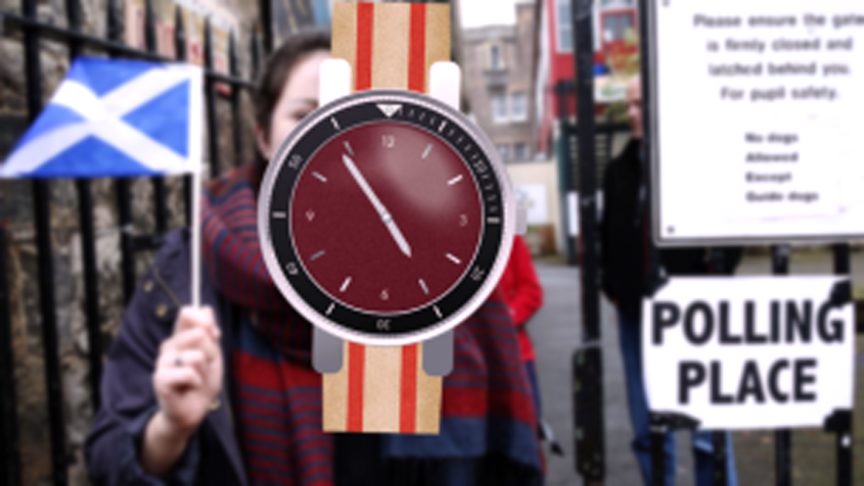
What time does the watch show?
4:54
